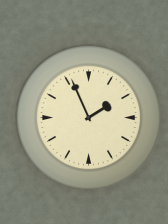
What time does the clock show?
1:56
